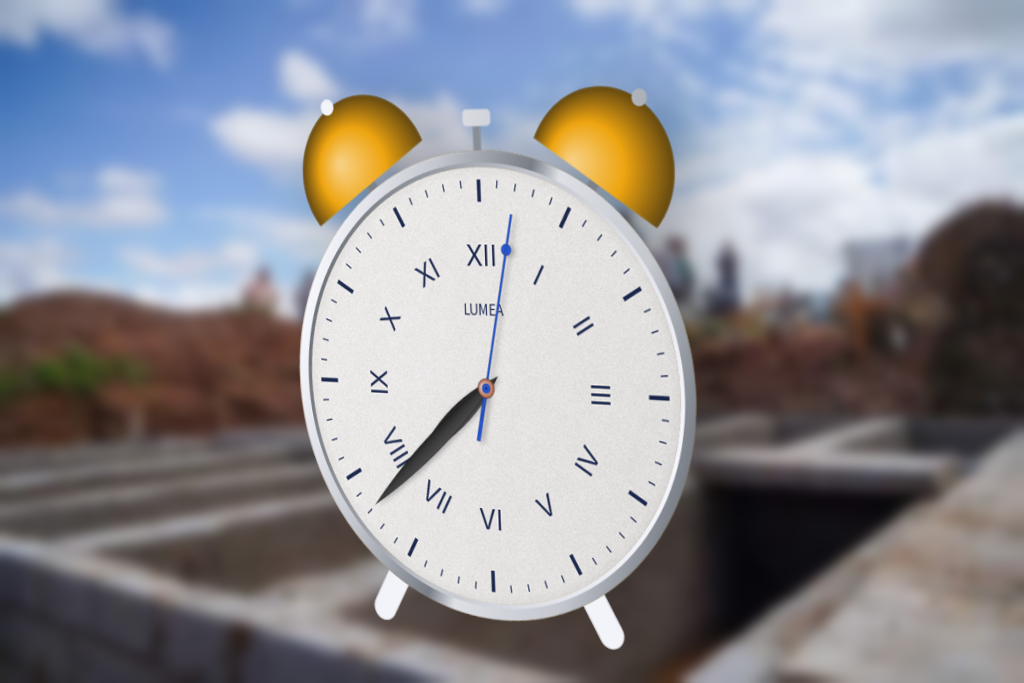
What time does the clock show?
7:38:02
